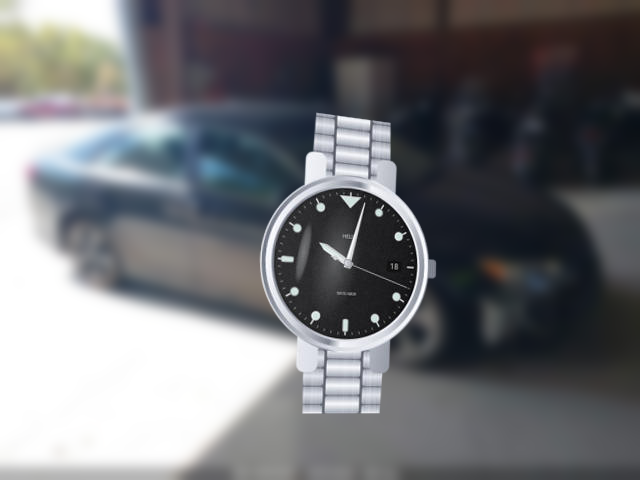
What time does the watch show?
10:02:18
